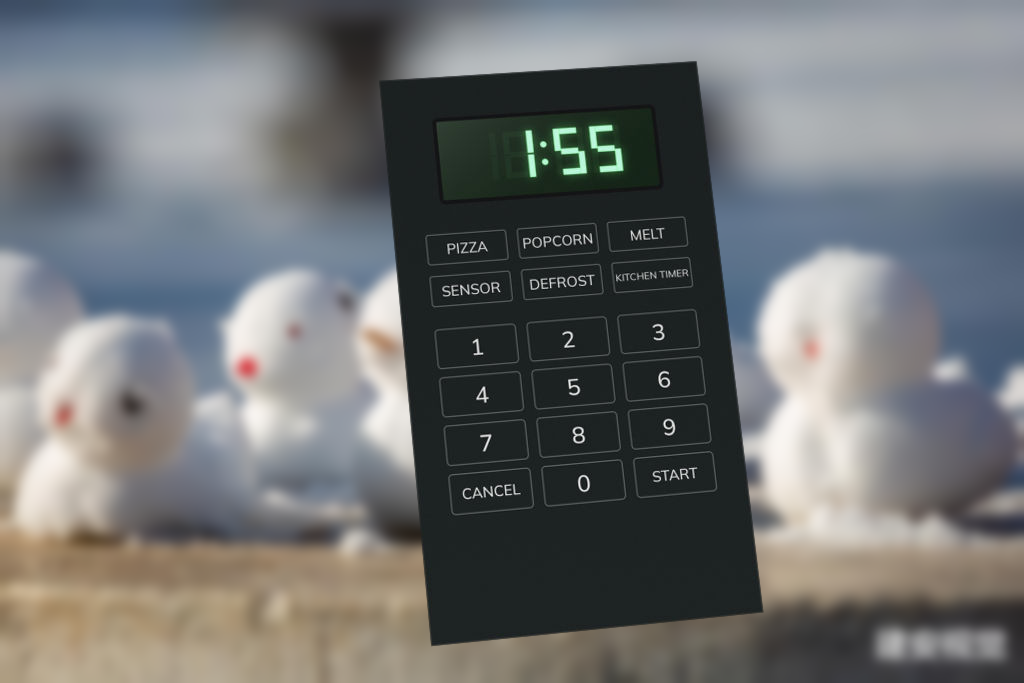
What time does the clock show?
1:55
